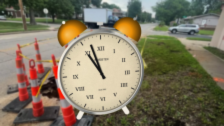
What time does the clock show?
10:57
